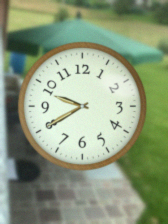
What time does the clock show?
9:40
